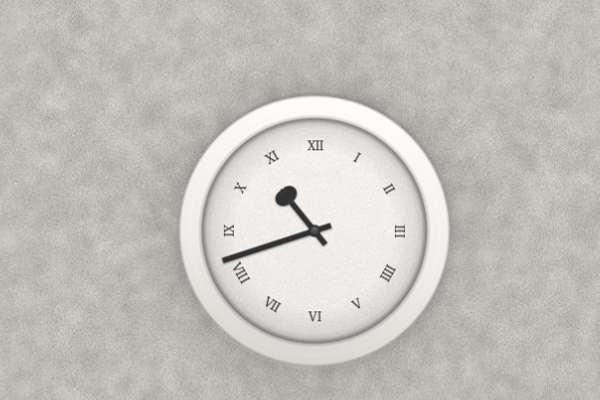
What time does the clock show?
10:42
